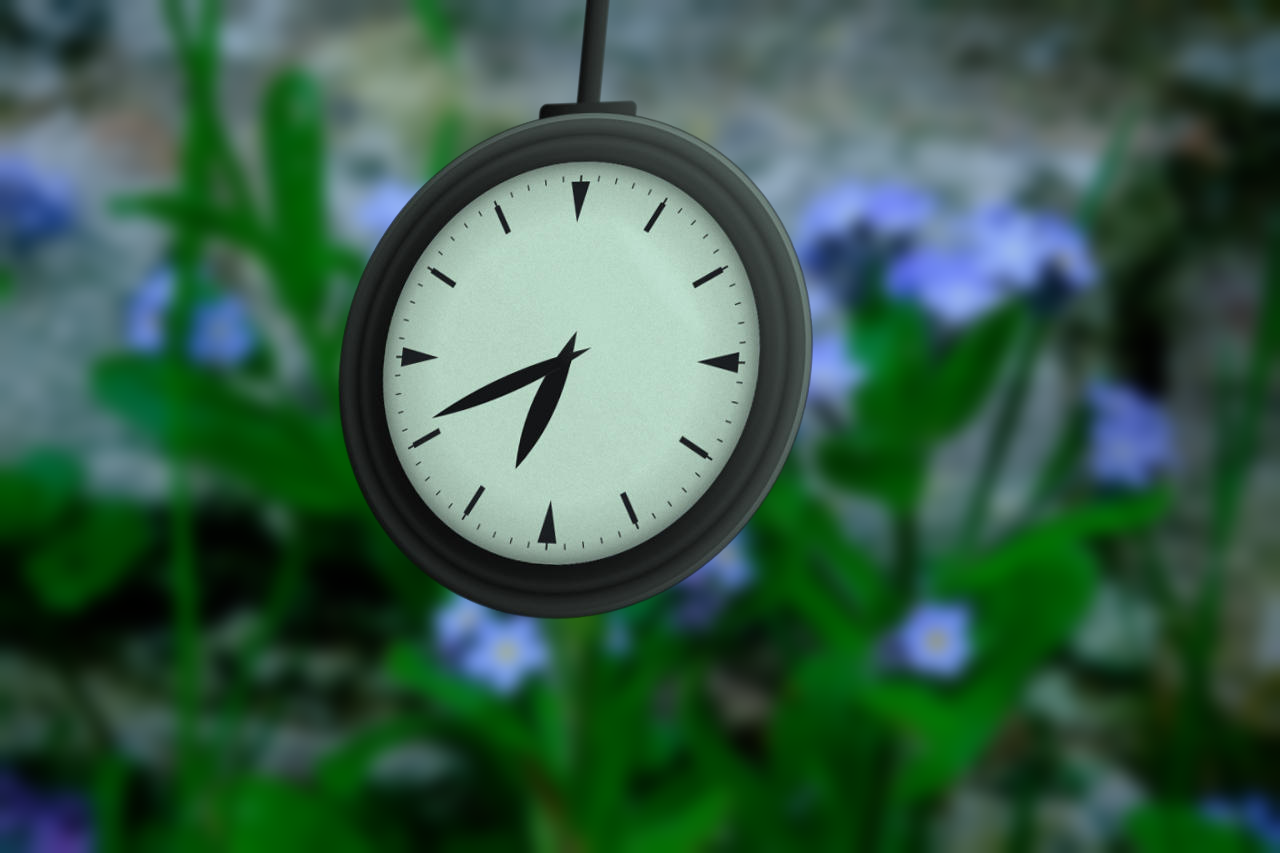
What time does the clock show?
6:41
